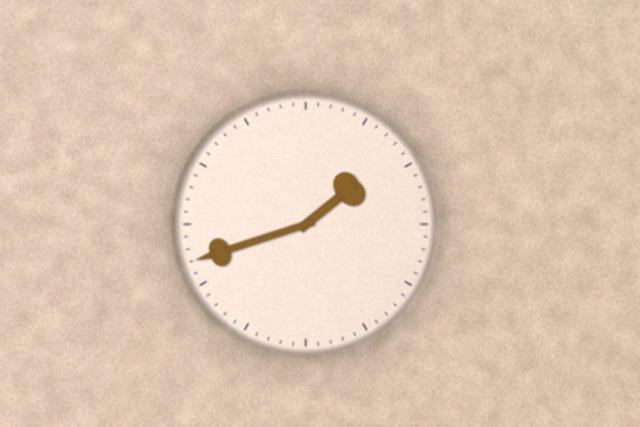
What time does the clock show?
1:42
